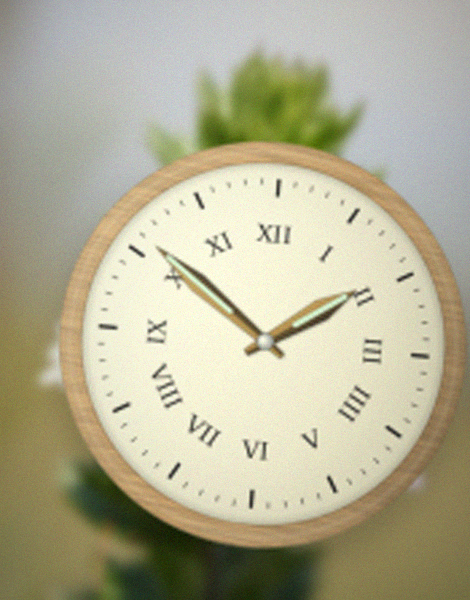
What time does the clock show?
1:51
